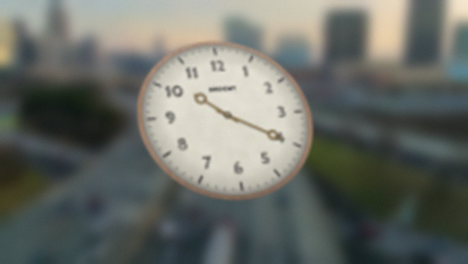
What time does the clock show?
10:20
